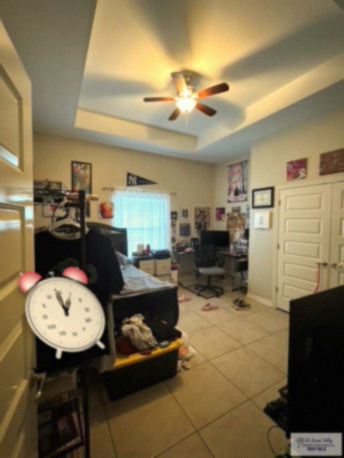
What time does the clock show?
12:59
